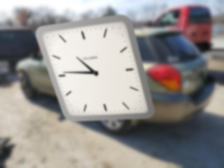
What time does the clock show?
10:46
